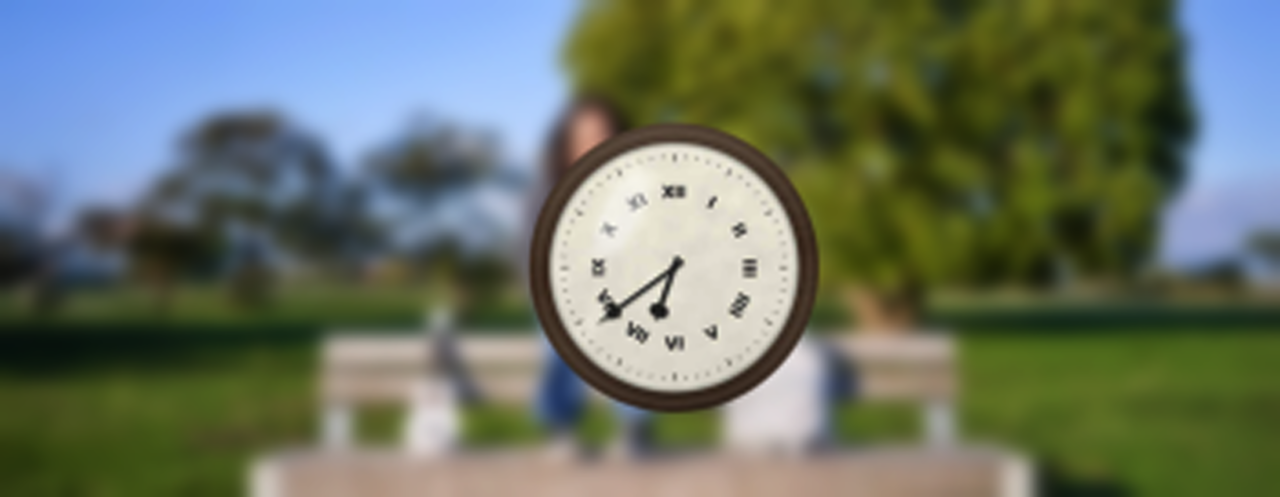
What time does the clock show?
6:39
